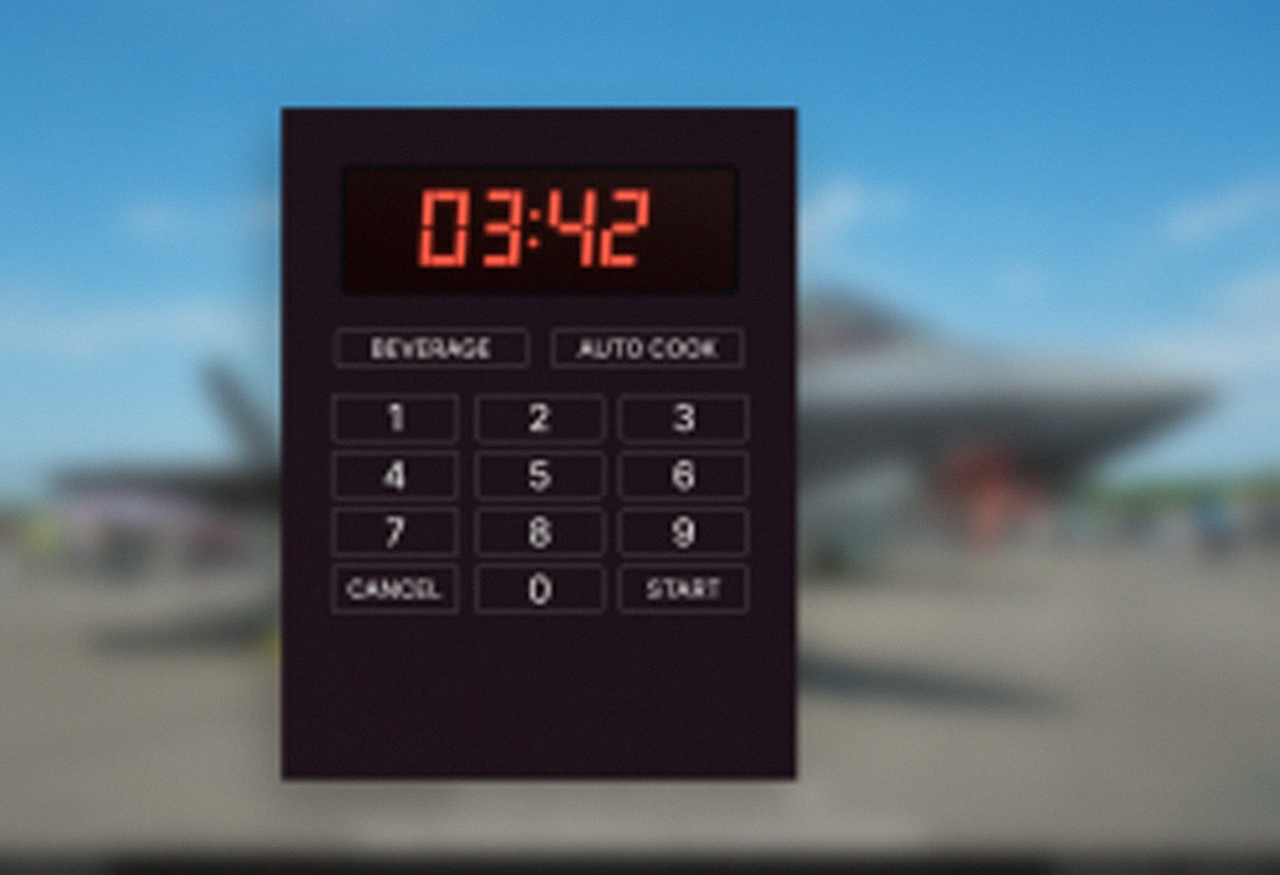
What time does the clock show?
3:42
